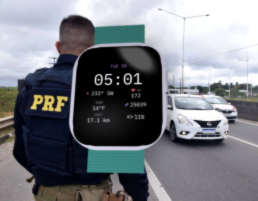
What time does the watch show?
5:01
